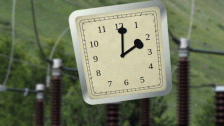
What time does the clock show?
2:01
